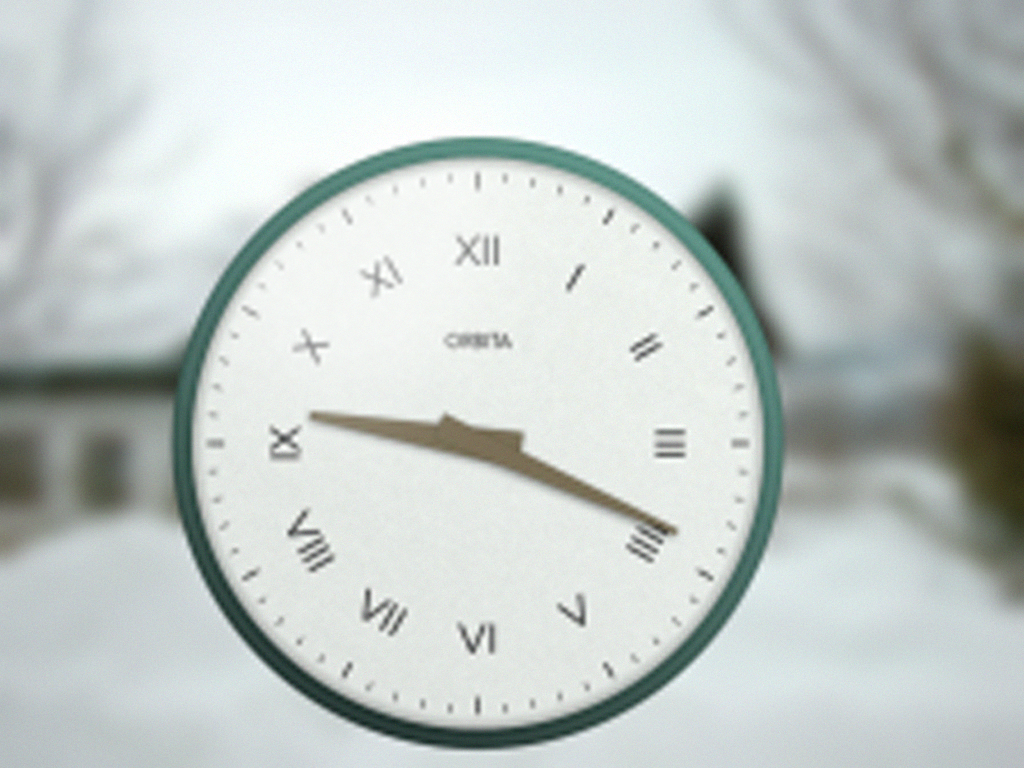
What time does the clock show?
9:19
